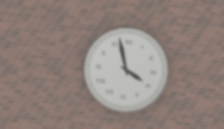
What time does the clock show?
3:57
